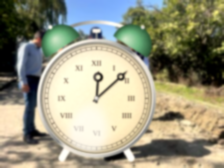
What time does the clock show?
12:08
